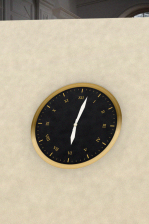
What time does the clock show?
6:02
